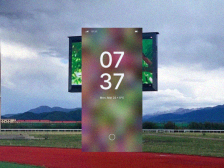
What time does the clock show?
7:37
